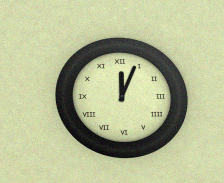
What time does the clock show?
12:04
